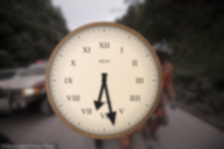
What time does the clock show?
6:28
